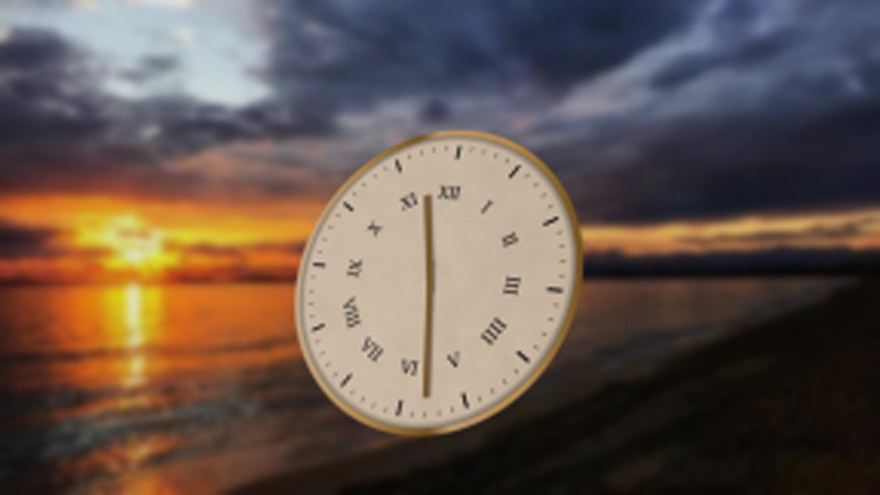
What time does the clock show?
11:28
